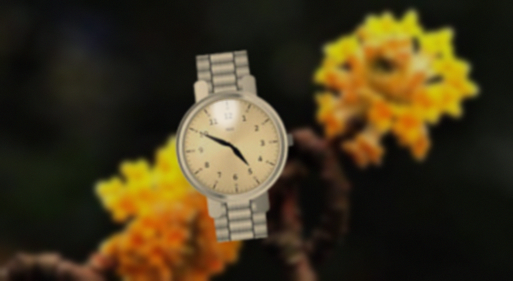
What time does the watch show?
4:50
